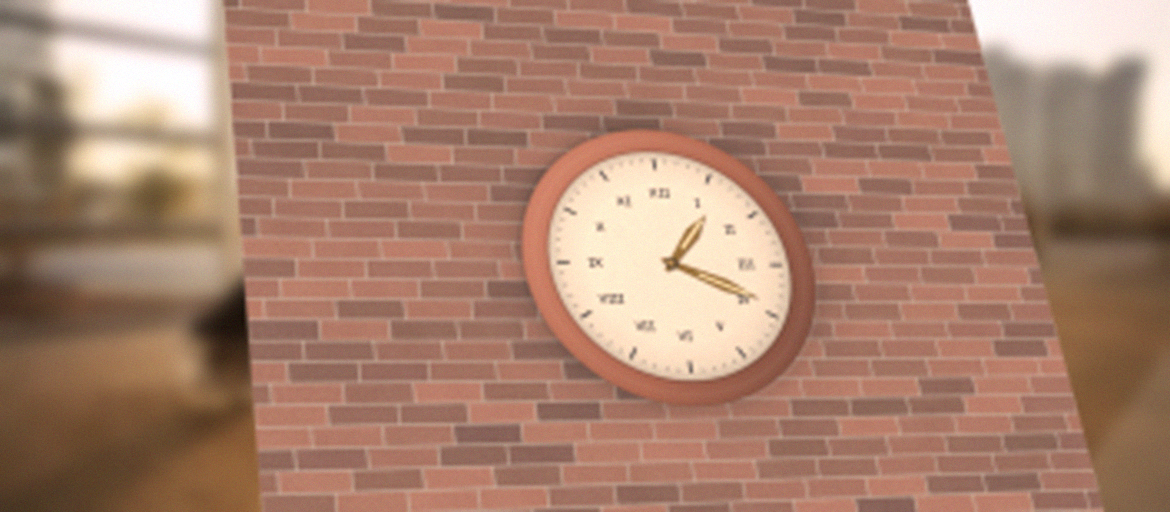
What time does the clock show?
1:19
